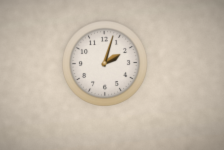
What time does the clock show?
2:03
